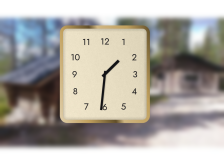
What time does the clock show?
1:31
